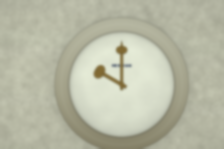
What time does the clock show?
10:00
